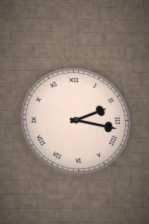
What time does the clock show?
2:17
